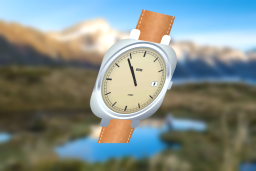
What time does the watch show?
10:54
